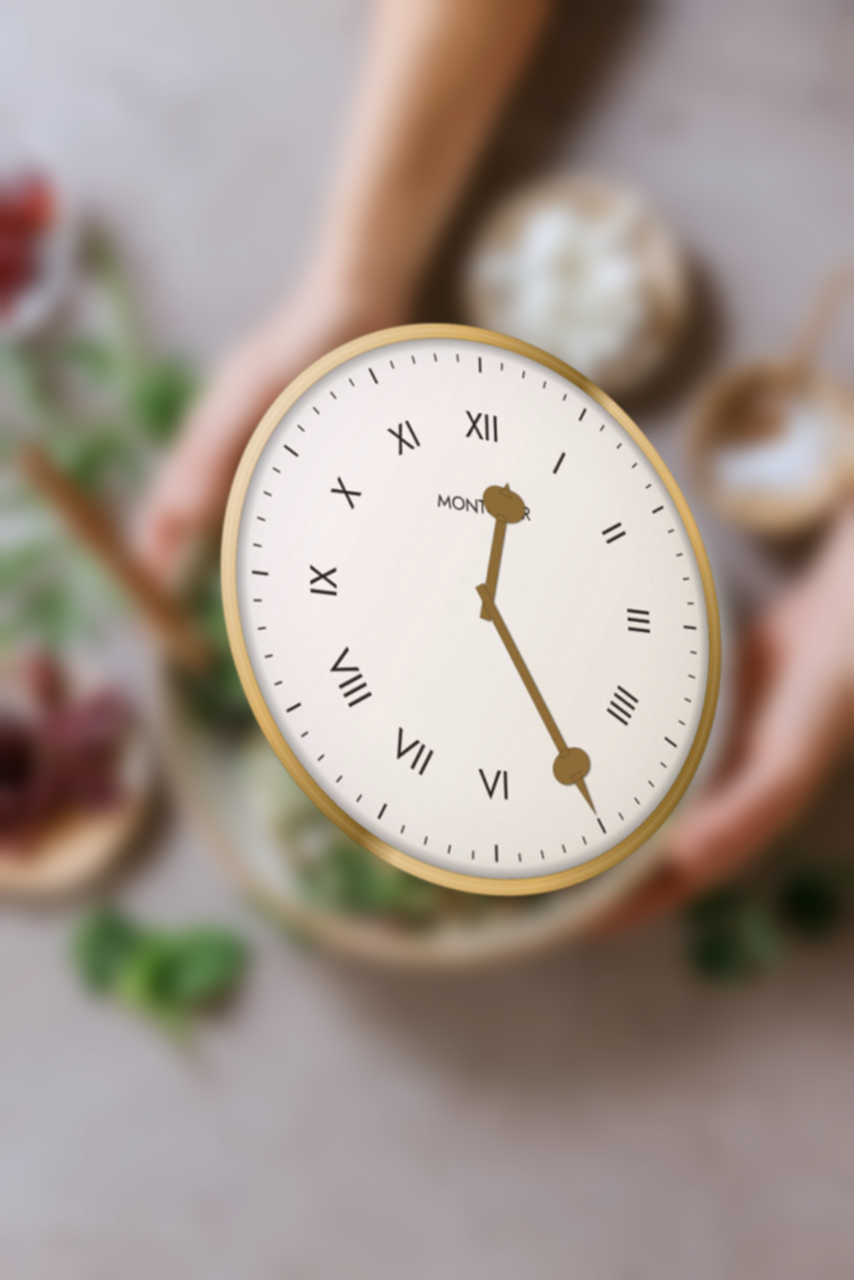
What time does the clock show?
12:25
